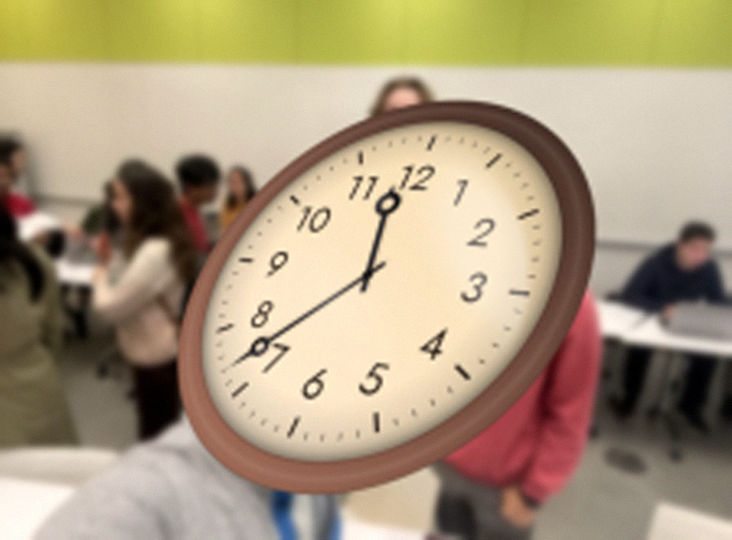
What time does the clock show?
11:37
